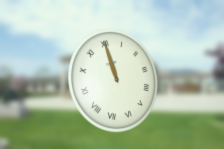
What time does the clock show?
12:00
